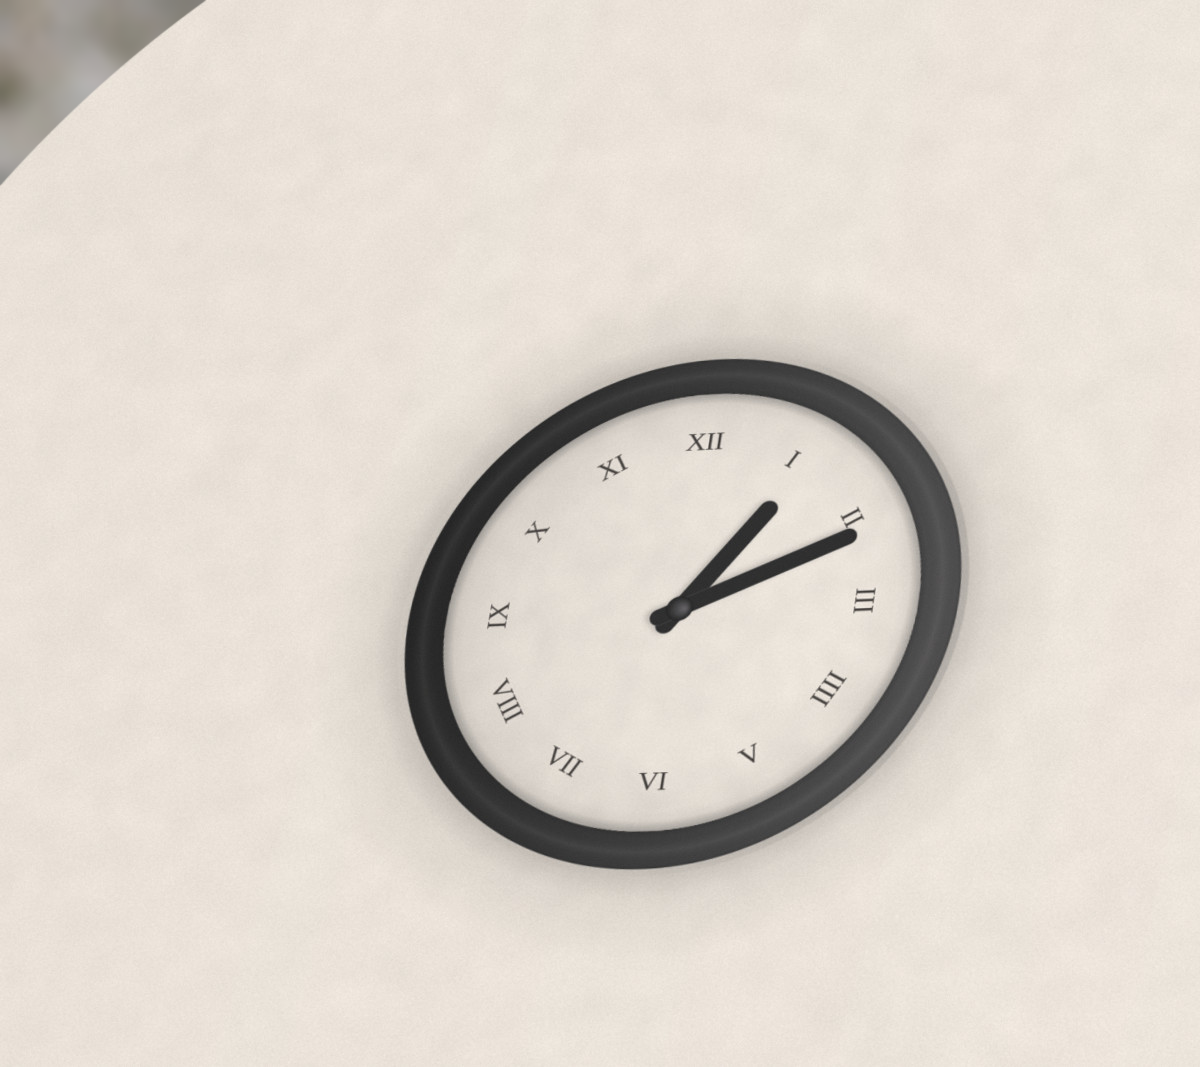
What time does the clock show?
1:11
